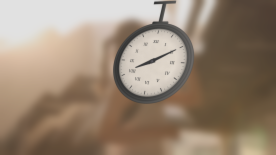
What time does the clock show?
8:10
